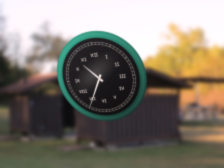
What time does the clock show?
10:35
